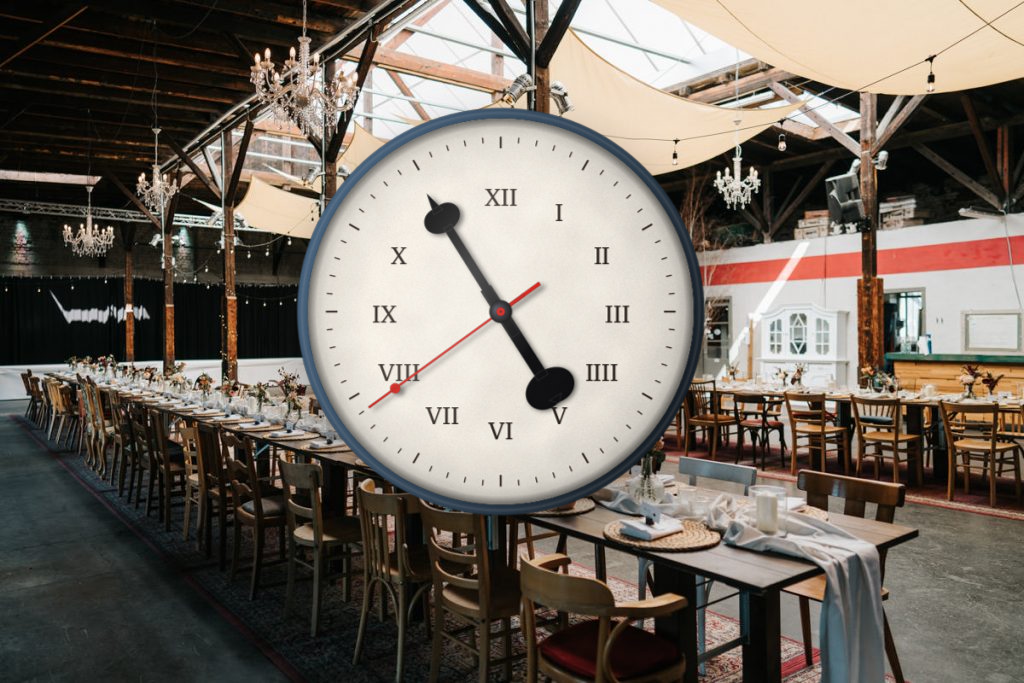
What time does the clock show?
4:54:39
